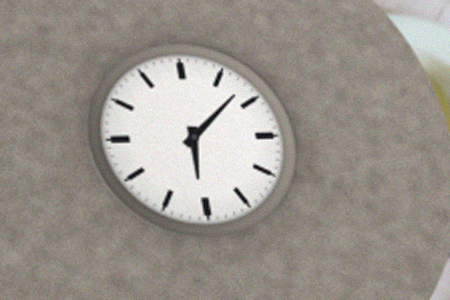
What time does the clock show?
6:08
